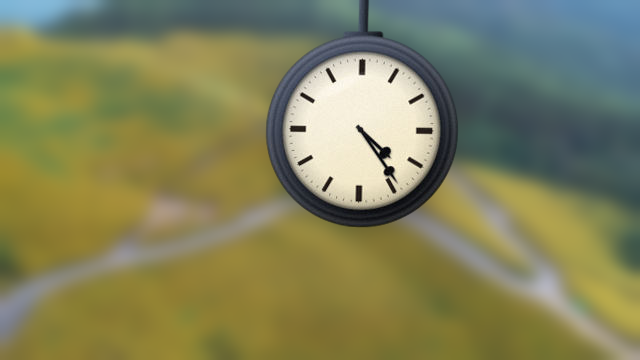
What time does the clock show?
4:24
